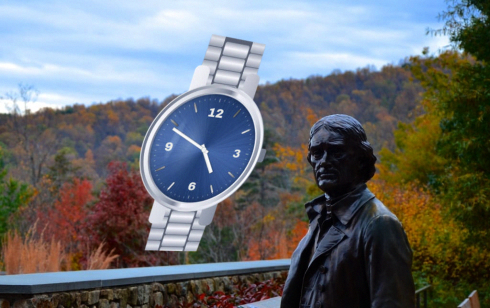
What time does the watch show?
4:49
